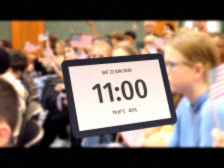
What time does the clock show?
11:00
